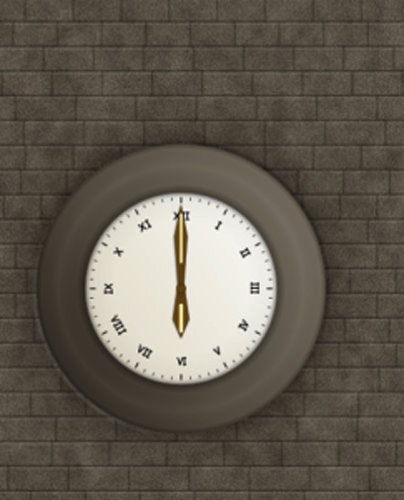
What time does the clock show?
6:00
